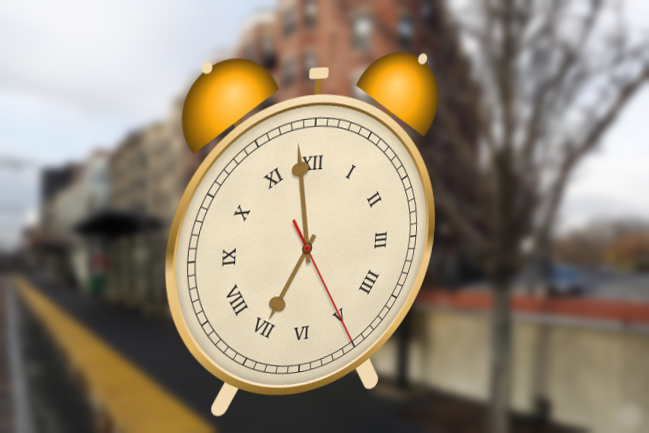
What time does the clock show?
6:58:25
